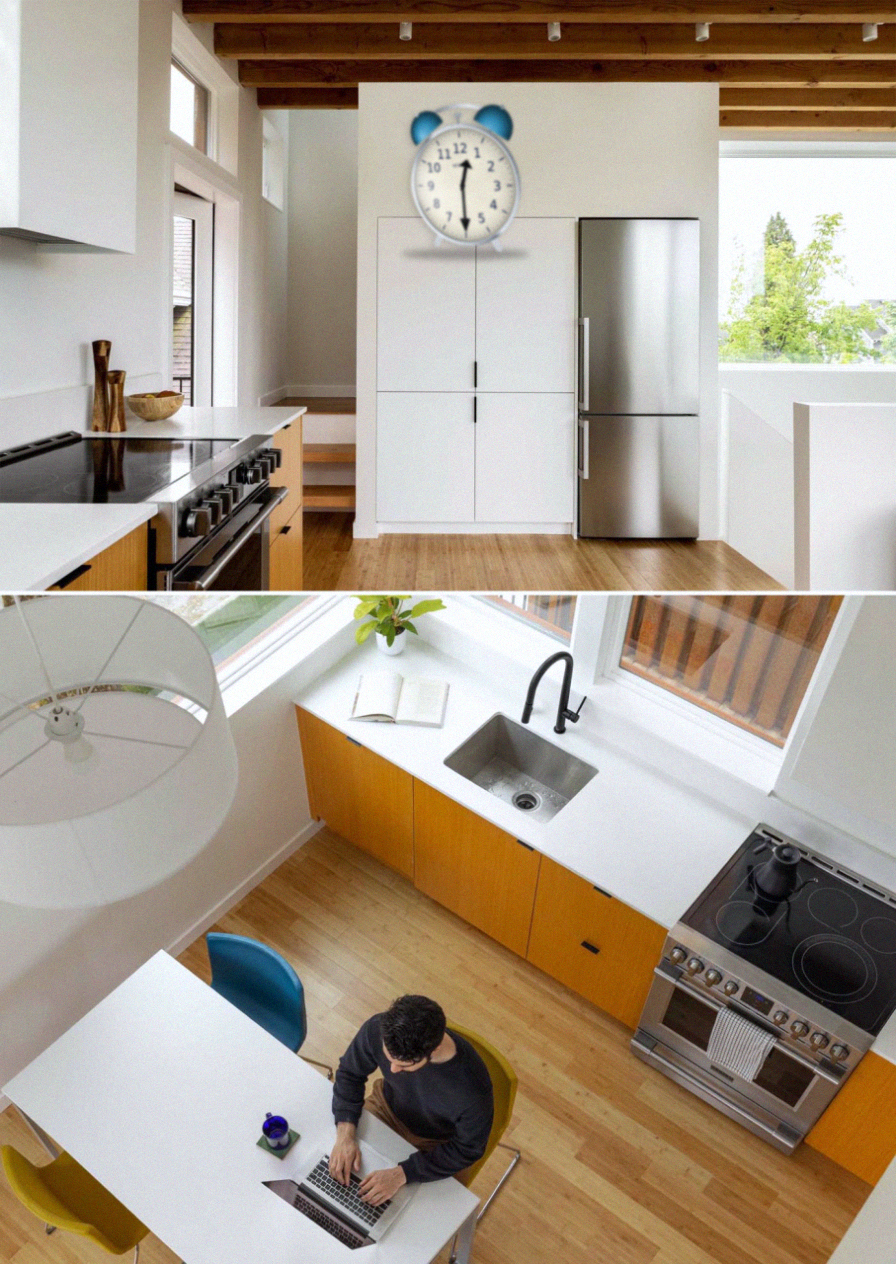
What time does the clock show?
12:30
